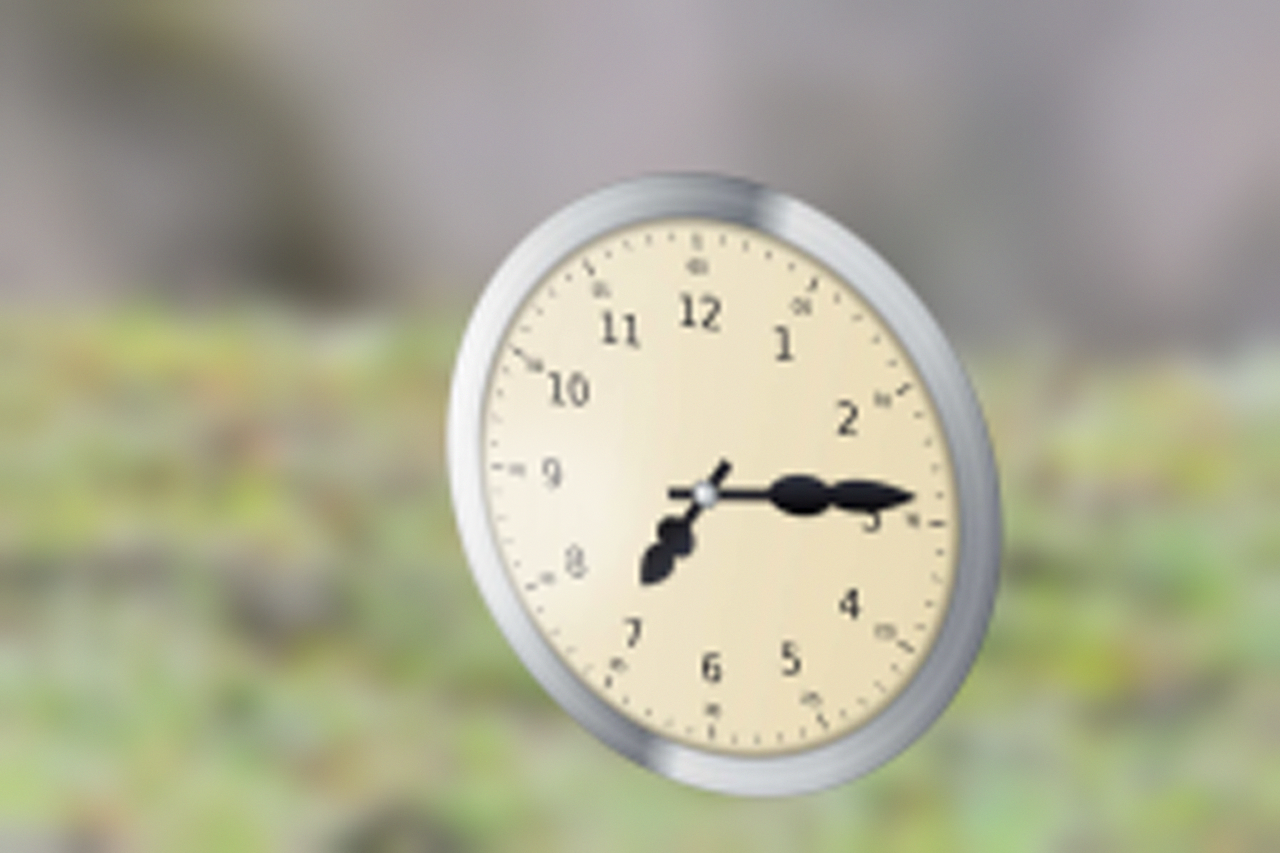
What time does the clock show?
7:14
